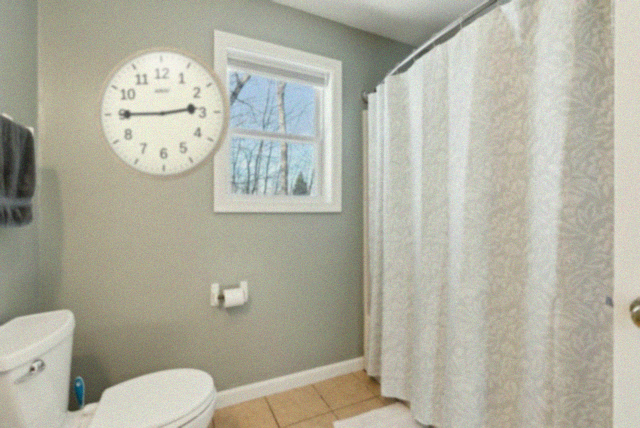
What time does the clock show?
2:45
